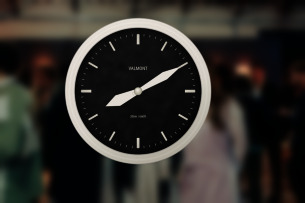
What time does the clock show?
8:10
